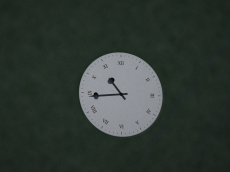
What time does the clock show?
10:44
